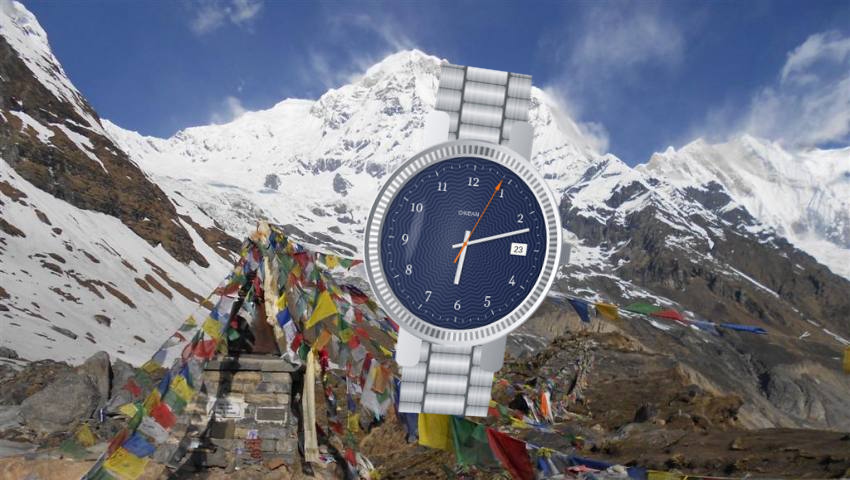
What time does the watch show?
6:12:04
